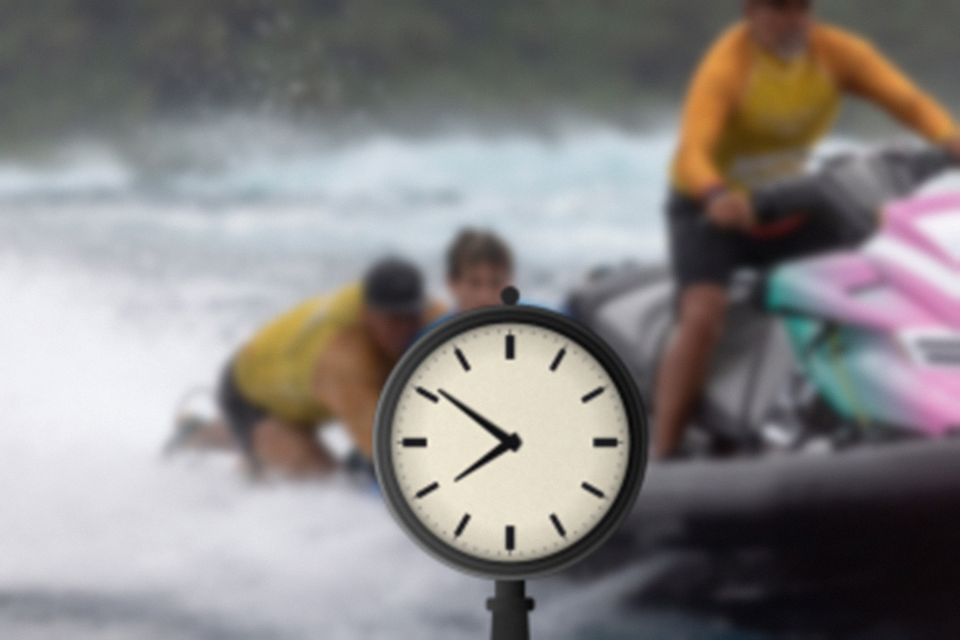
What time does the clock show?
7:51
